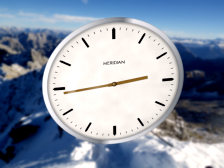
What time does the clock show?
2:44
